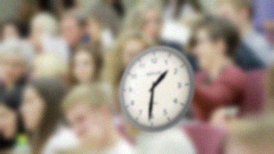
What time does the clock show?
1:31
